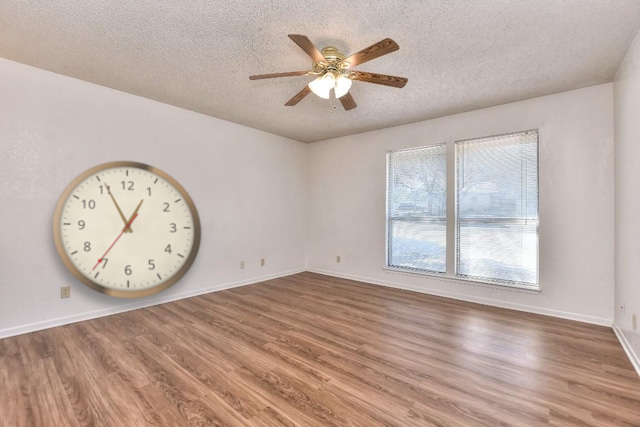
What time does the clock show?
12:55:36
